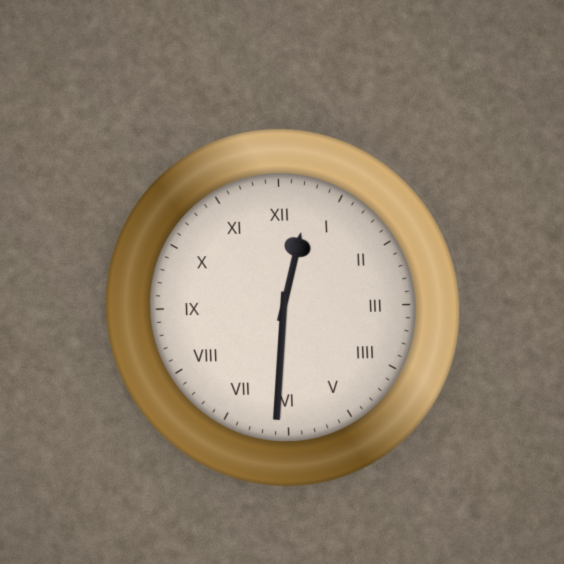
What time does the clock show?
12:31
